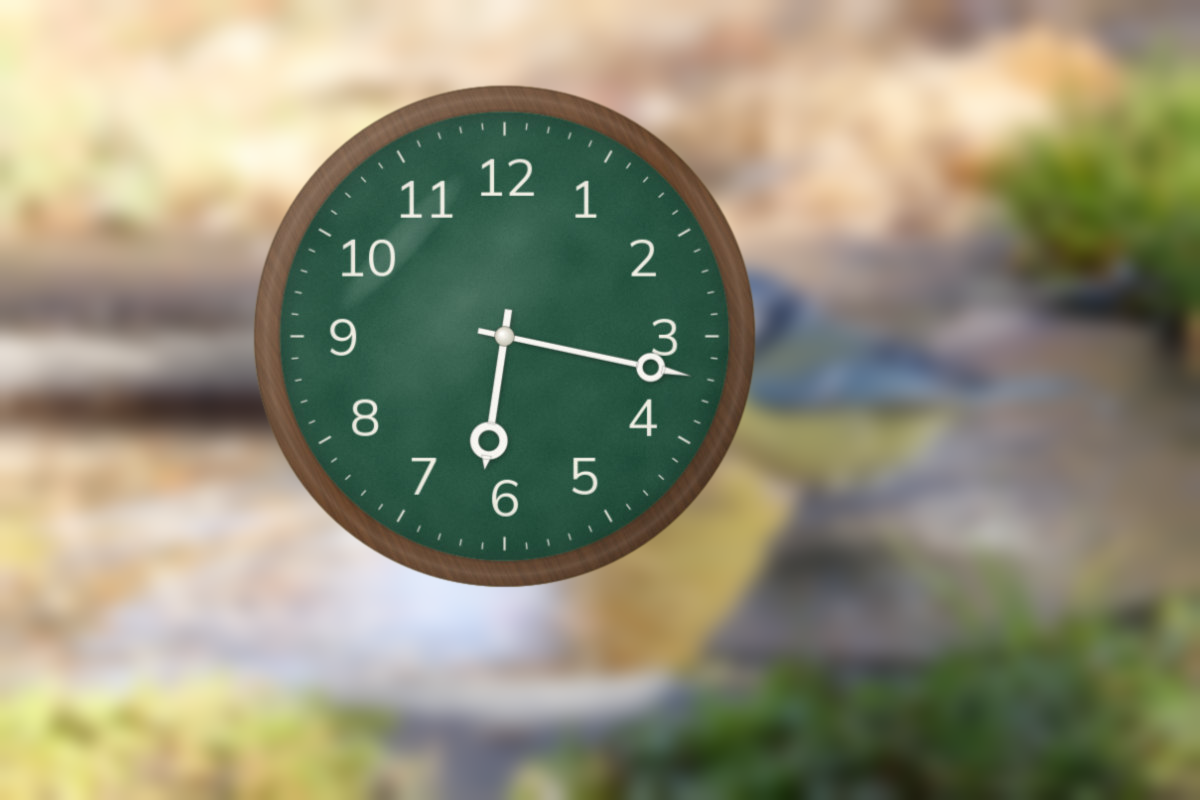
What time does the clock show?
6:17
